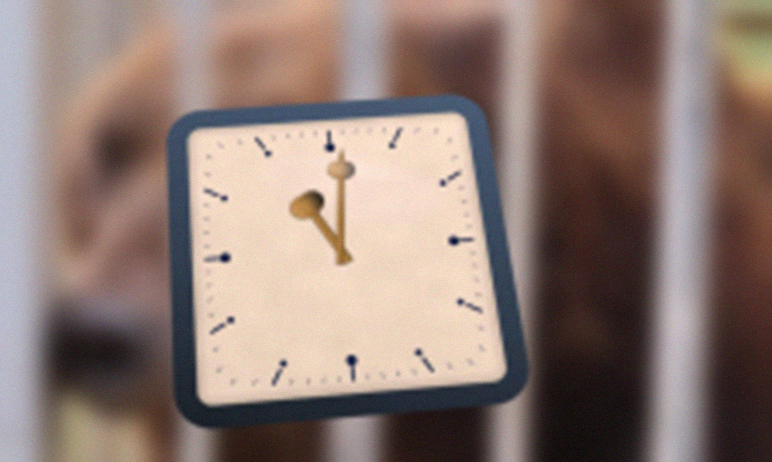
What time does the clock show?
11:01
